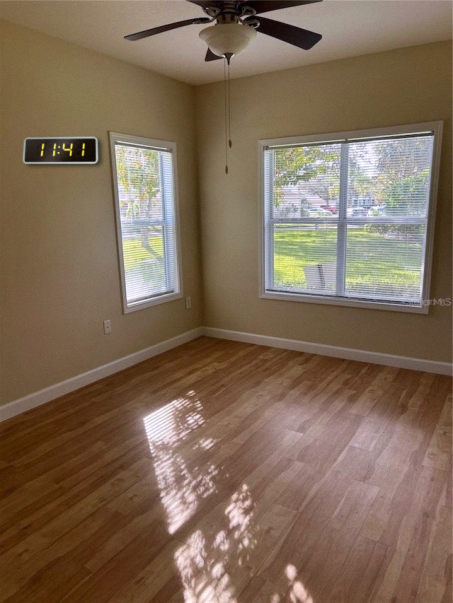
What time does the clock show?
11:41
